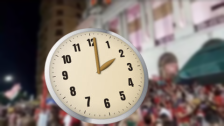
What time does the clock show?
2:01
